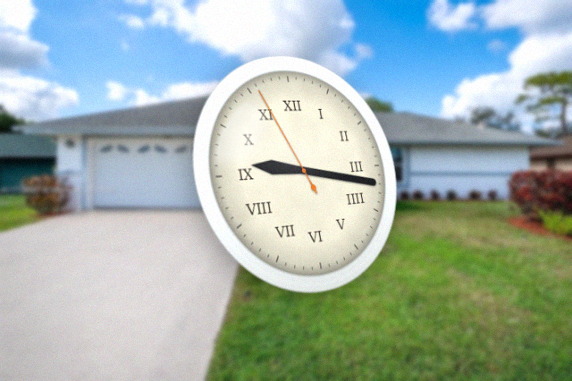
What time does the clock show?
9:16:56
